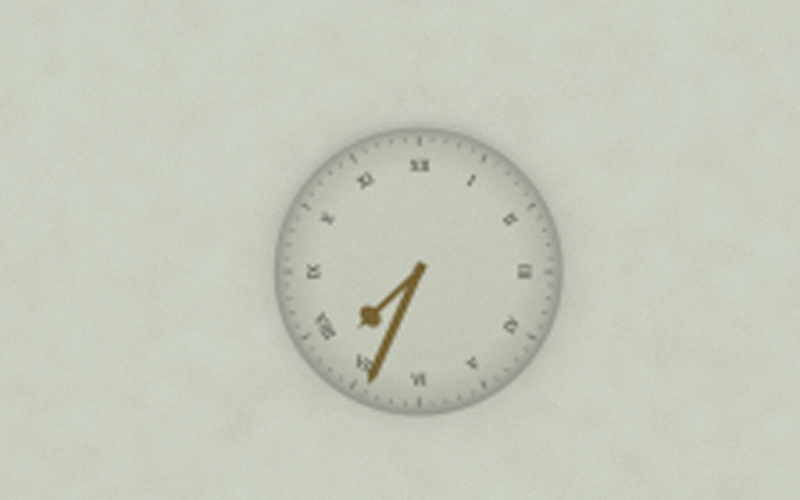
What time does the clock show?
7:34
